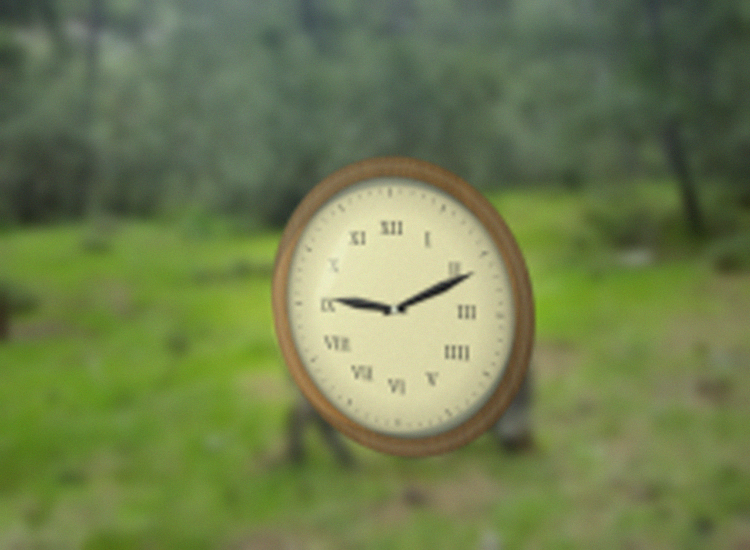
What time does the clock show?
9:11
